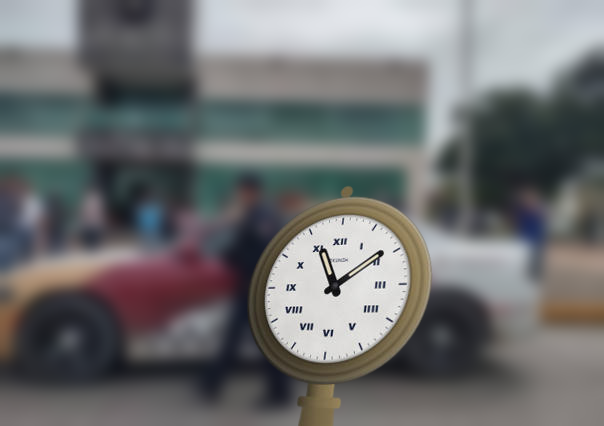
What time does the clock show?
11:09
